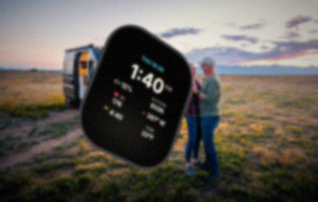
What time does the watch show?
1:40
